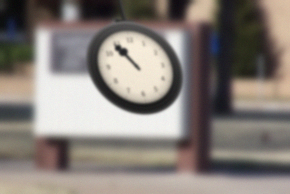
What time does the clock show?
10:54
